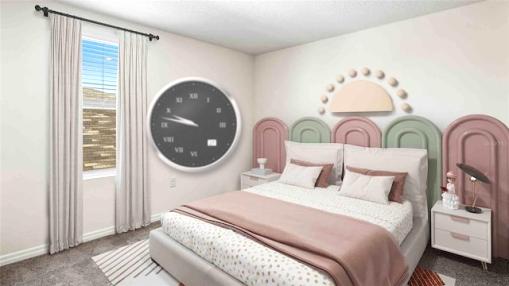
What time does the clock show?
9:47
